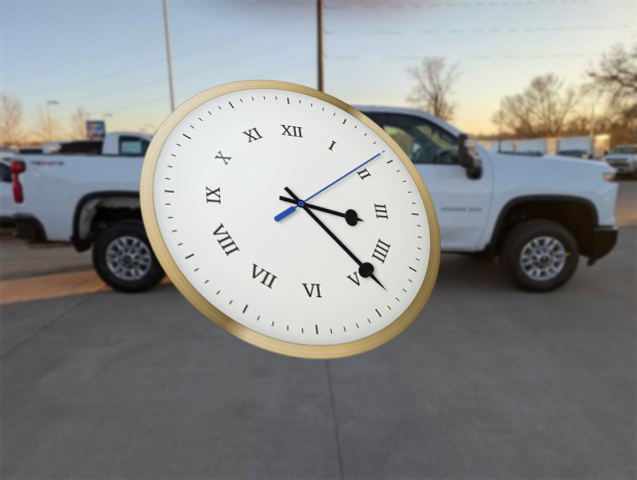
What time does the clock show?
3:23:09
